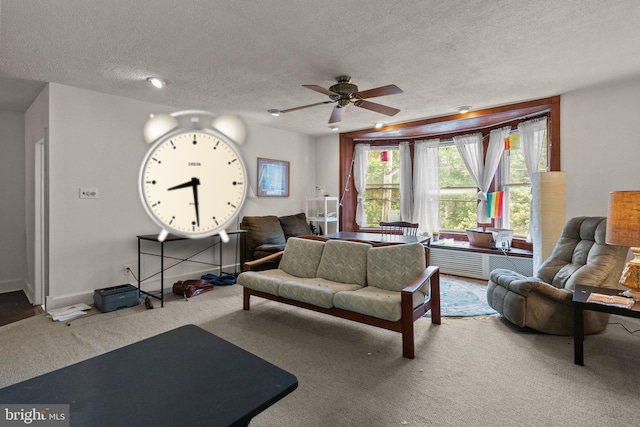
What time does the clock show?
8:29
